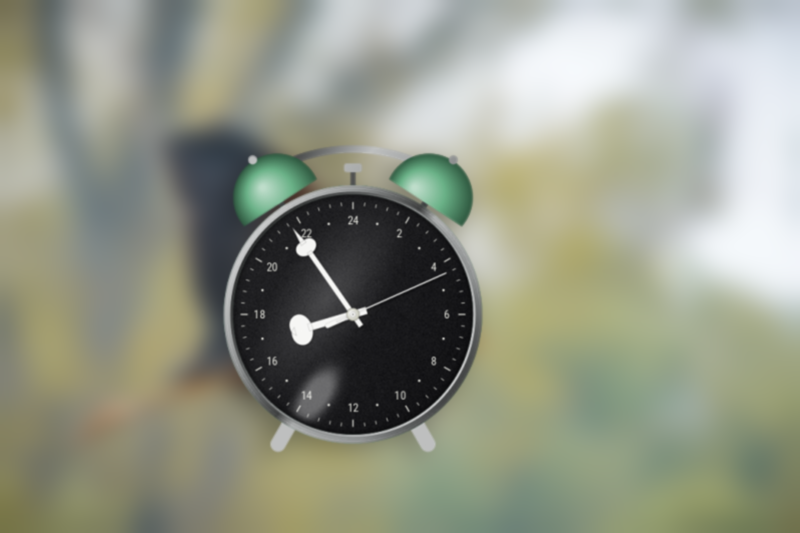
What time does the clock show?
16:54:11
